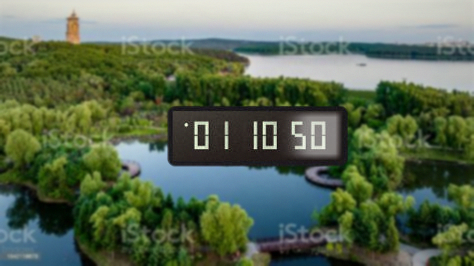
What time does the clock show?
1:10:50
